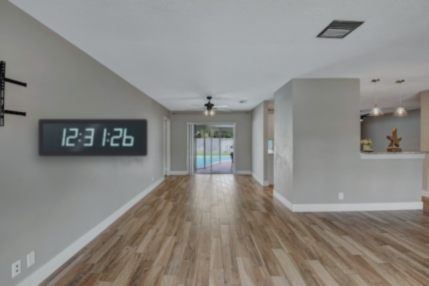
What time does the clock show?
12:31:26
